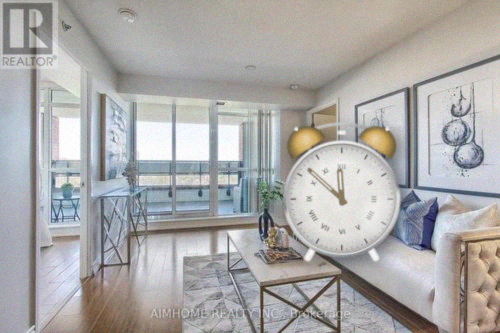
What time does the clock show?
11:52
